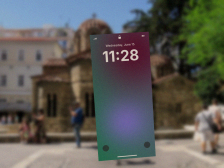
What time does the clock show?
11:28
